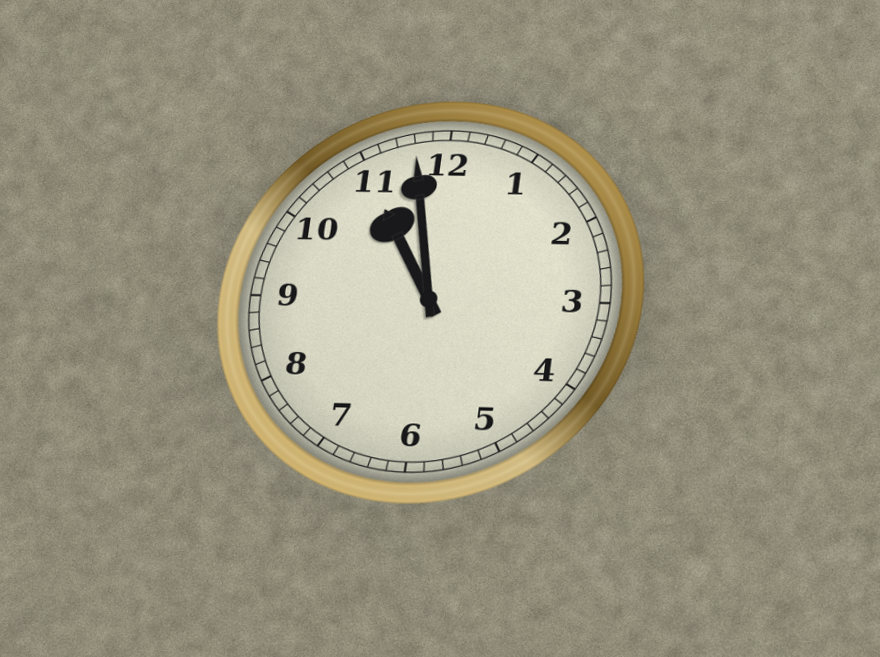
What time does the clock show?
10:58
